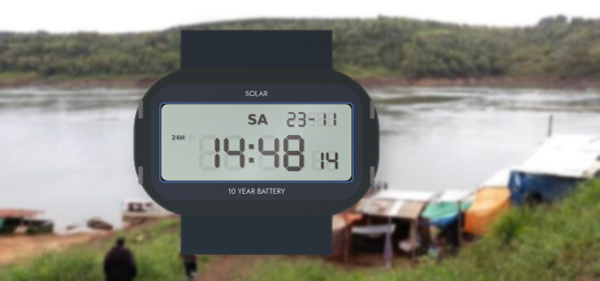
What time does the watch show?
14:48:14
